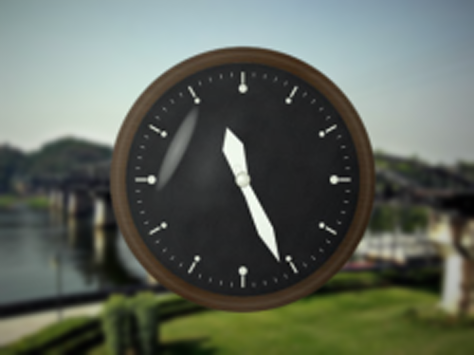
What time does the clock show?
11:26
